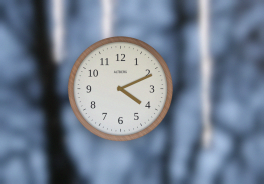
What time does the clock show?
4:11
